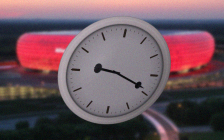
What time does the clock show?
9:19
